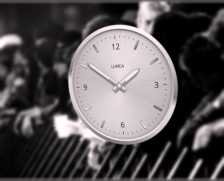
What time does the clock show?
1:51
